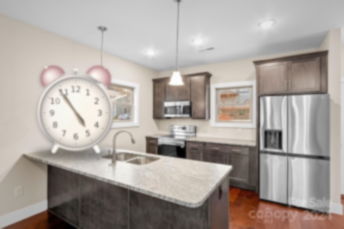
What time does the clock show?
4:54
